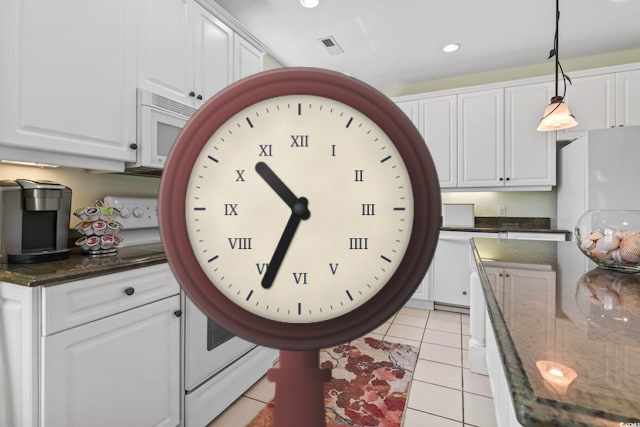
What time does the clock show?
10:34
